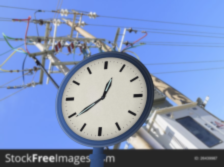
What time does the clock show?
12:39
